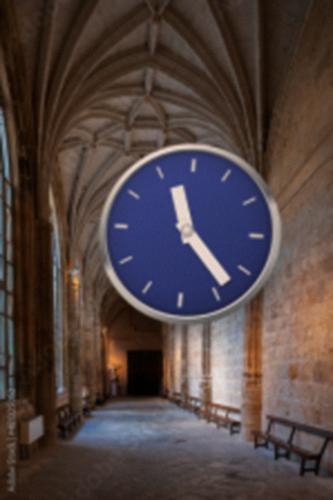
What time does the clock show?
11:23
